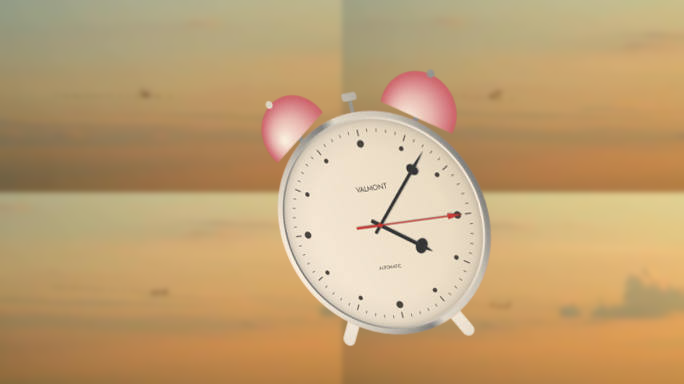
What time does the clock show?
4:07:15
